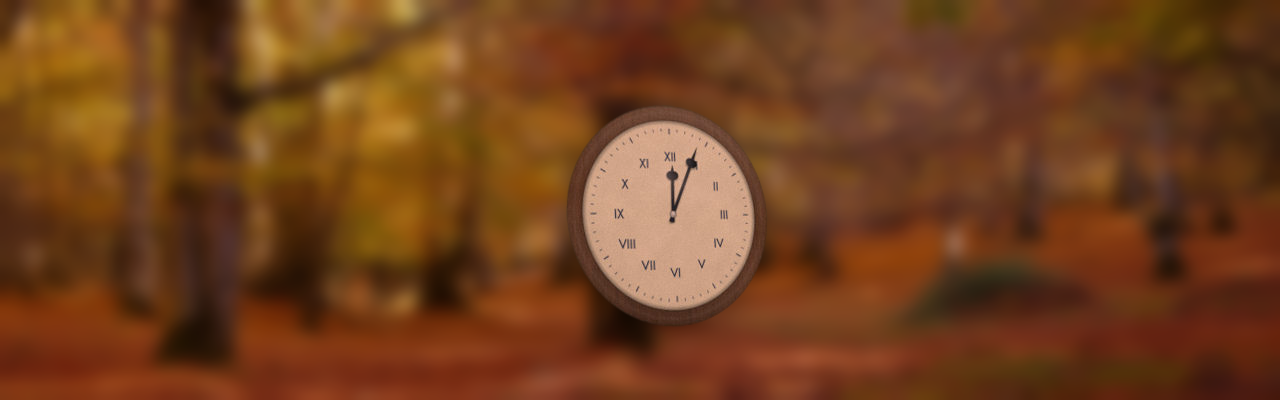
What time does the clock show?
12:04
